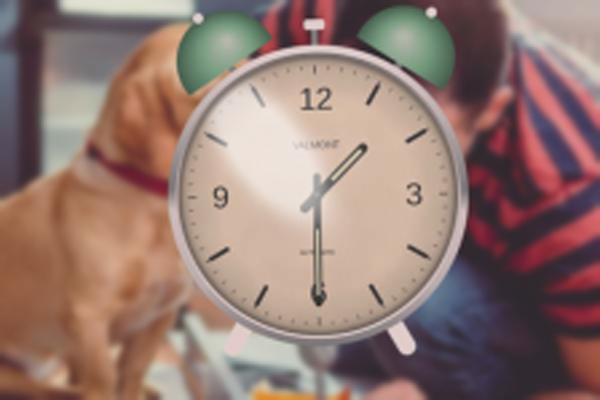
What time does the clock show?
1:30
